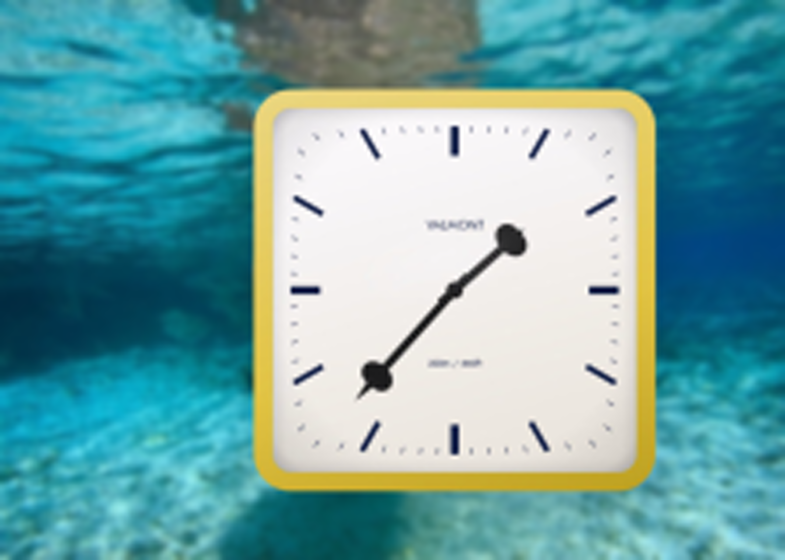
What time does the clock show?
1:37
